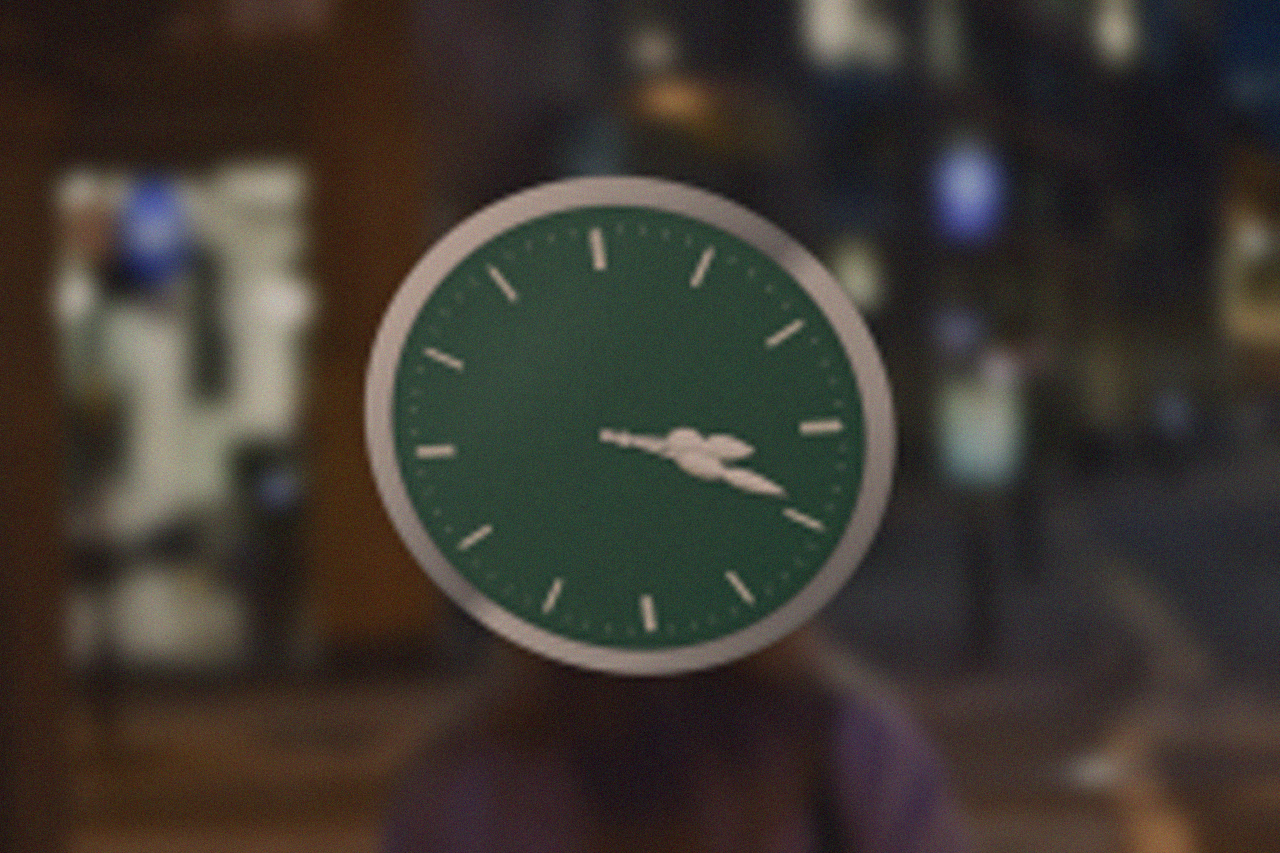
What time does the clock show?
3:19
